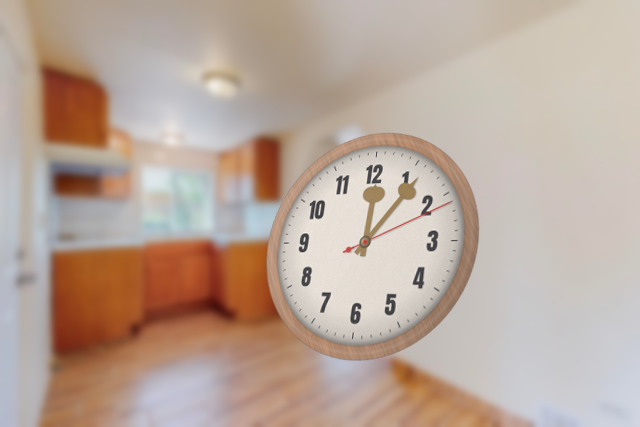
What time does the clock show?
12:06:11
